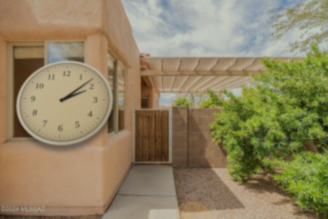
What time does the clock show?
2:08
